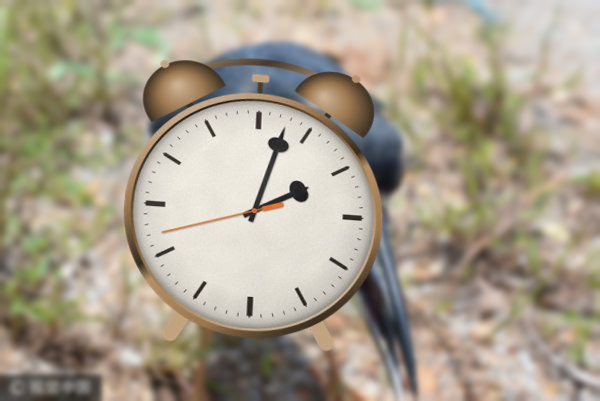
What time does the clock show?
2:02:42
